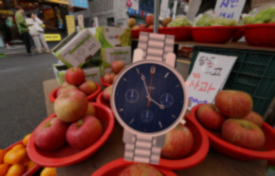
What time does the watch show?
3:56
